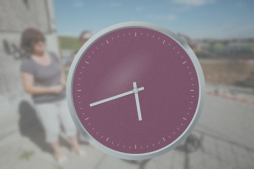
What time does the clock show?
5:42
